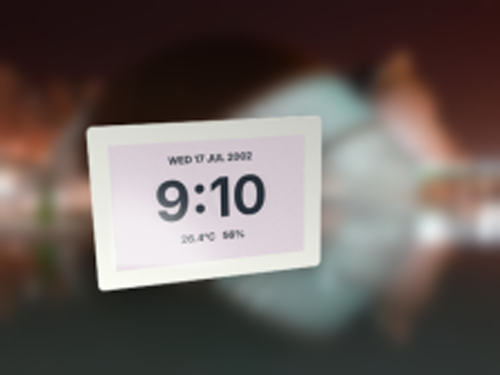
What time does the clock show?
9:10
